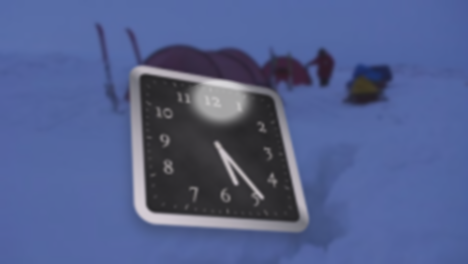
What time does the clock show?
5:24
